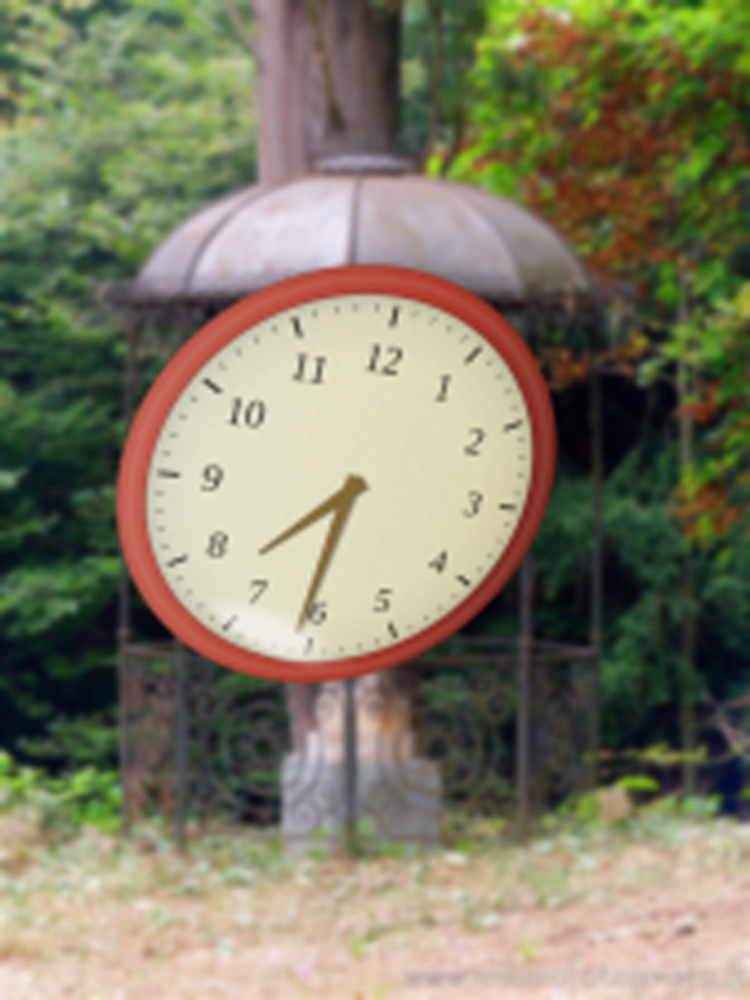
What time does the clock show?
7:31
